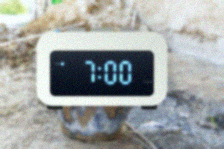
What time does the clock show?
7:00
